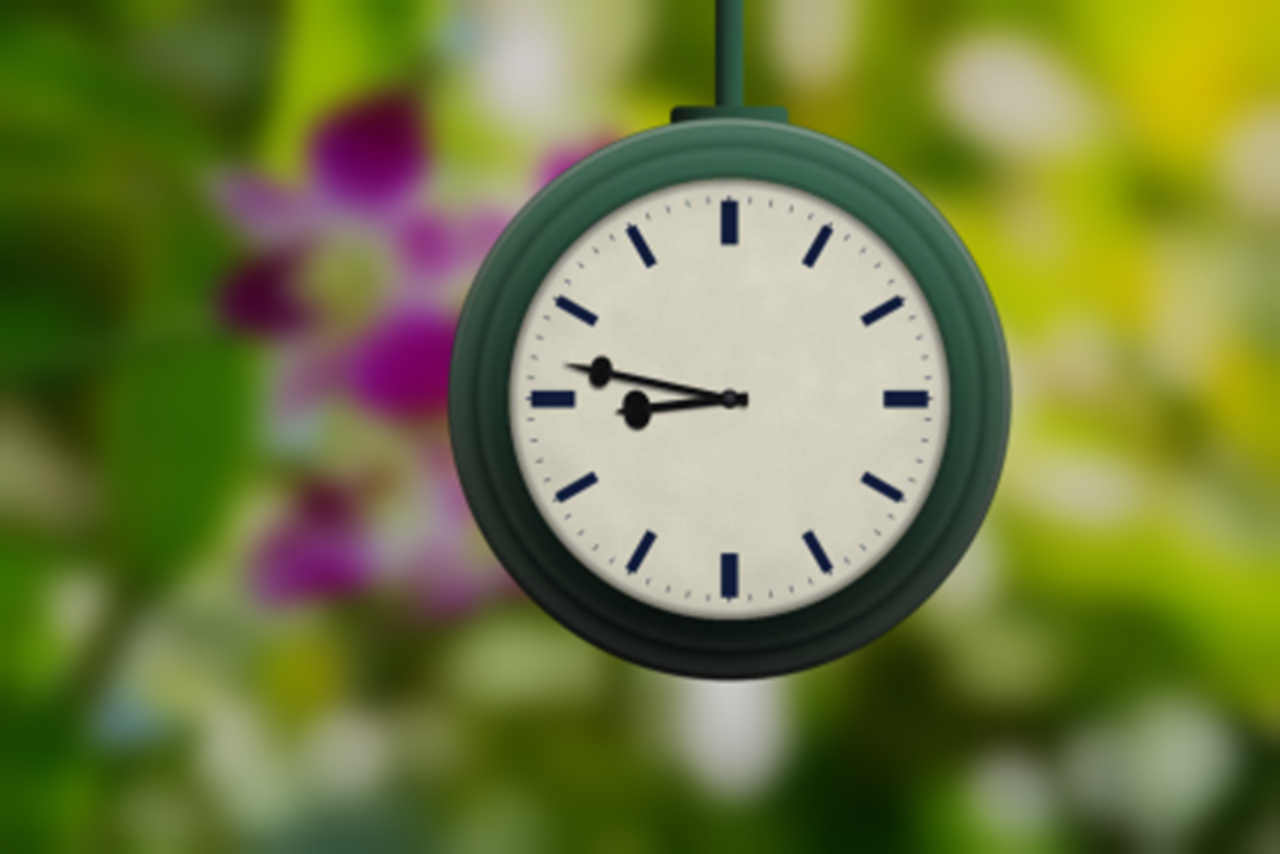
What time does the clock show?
8:47
